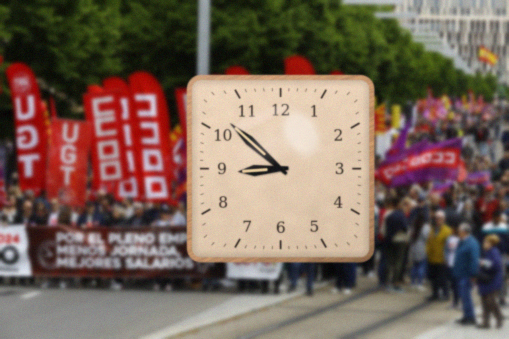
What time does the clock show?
8:52
